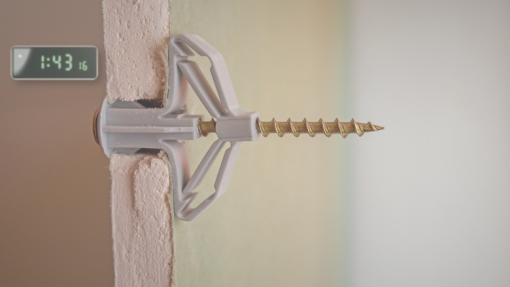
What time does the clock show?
1:43:16
